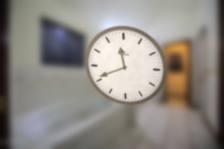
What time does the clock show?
11:41
